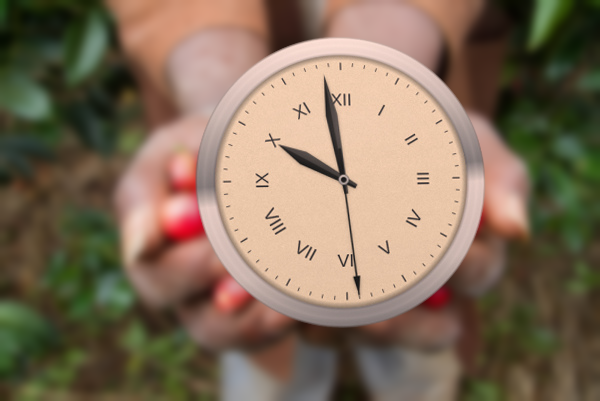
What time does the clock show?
9:58:29
